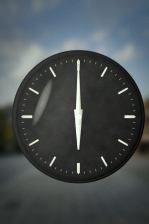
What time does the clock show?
6:00
